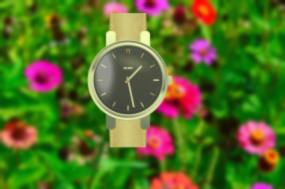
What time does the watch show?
1:28
